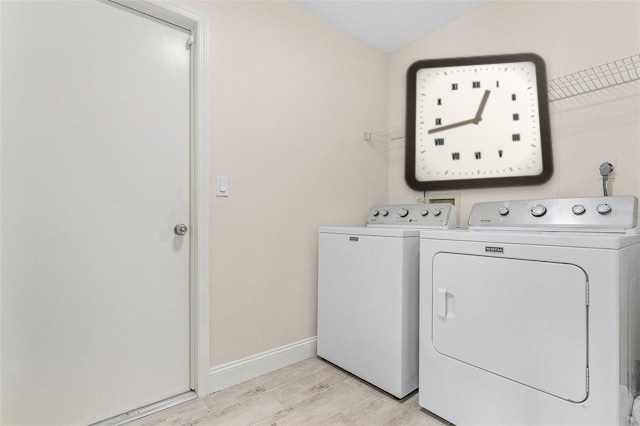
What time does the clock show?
12:43
